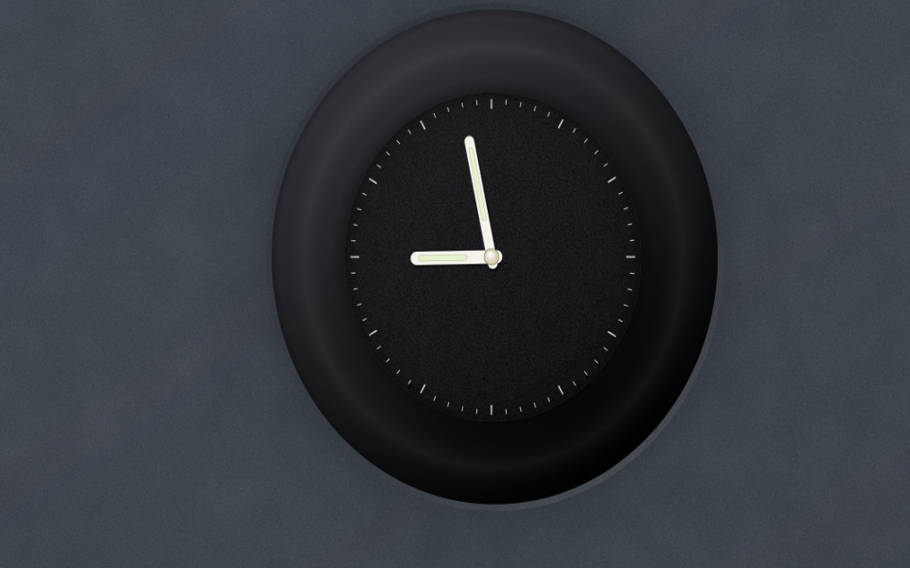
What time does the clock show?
8:58
